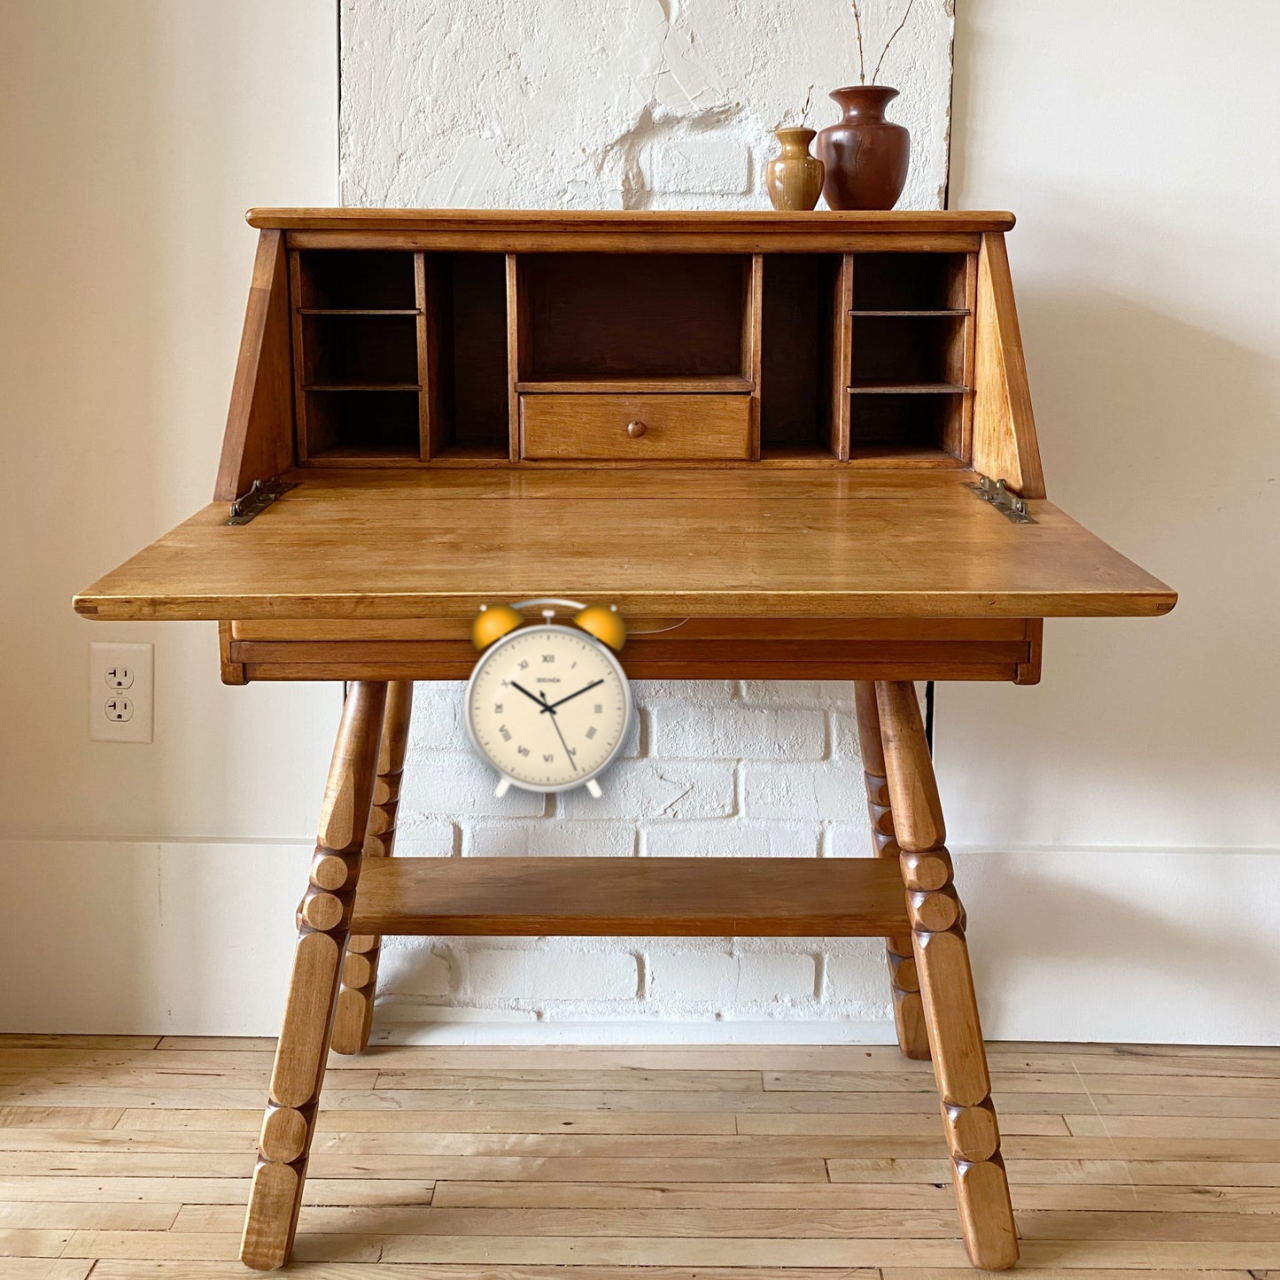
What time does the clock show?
10:10:26
